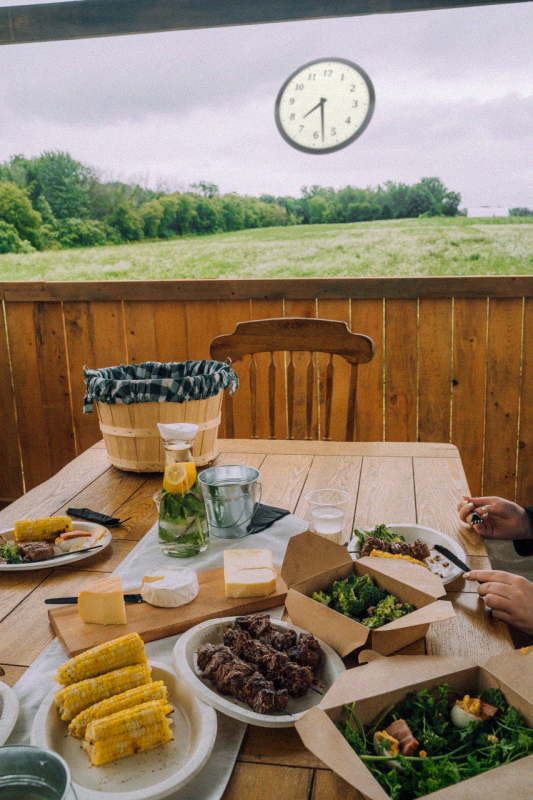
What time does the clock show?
7:28
